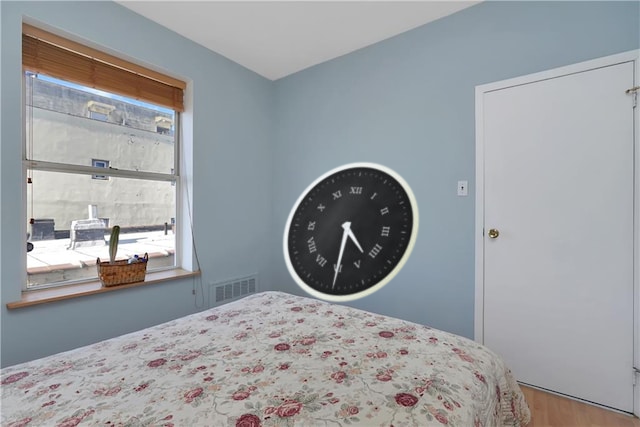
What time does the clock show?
4:30
